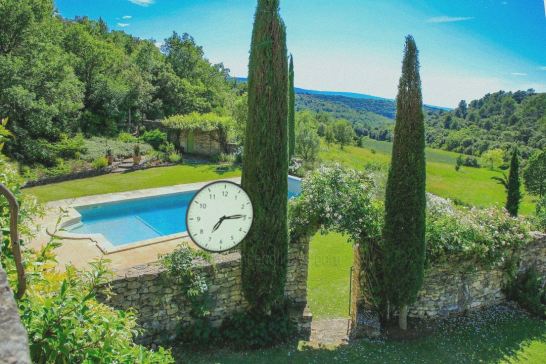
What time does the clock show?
7:14
